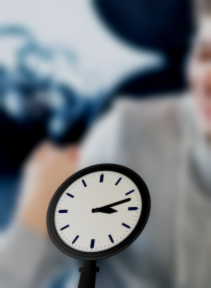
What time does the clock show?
3:12
